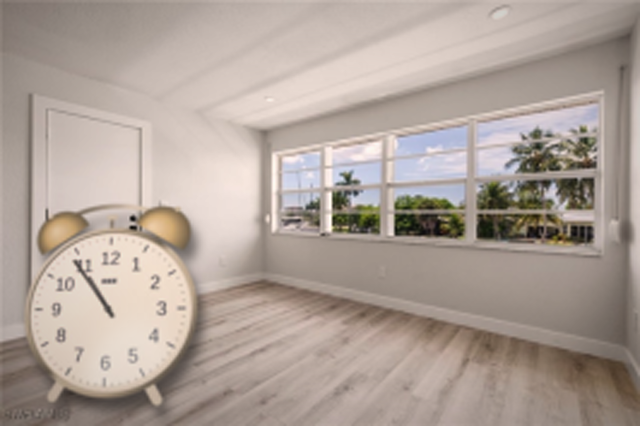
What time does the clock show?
10:54
